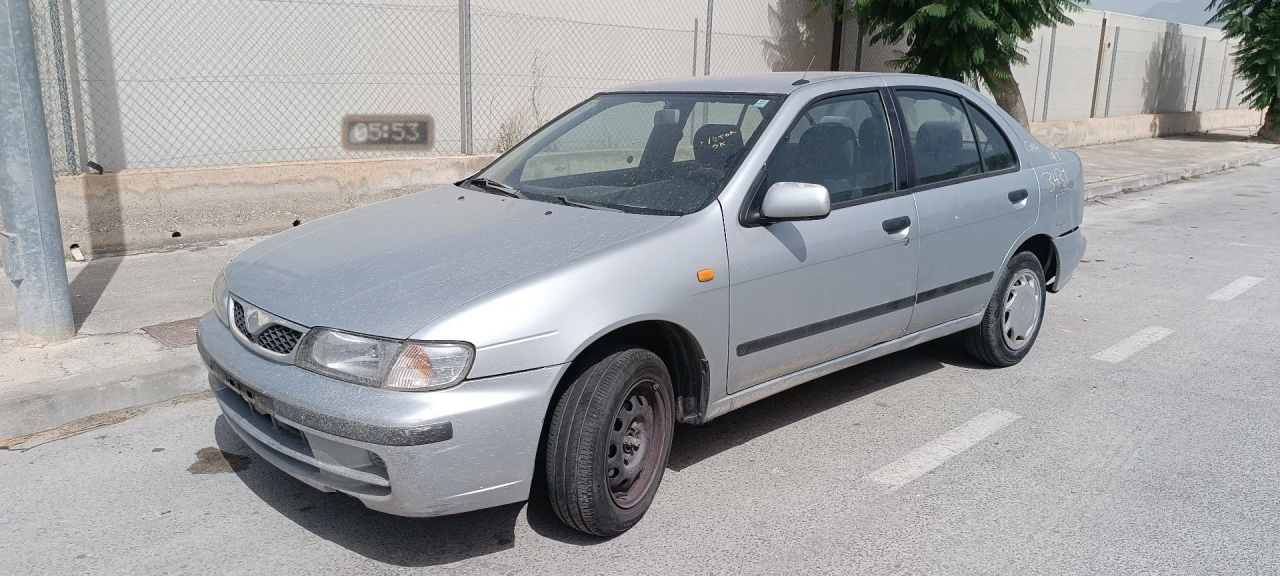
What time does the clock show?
5:53
